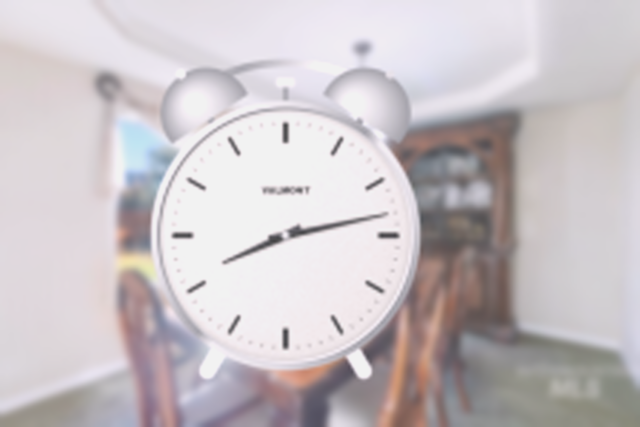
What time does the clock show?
8:13
